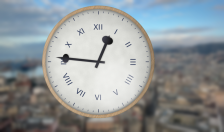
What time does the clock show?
12:46
